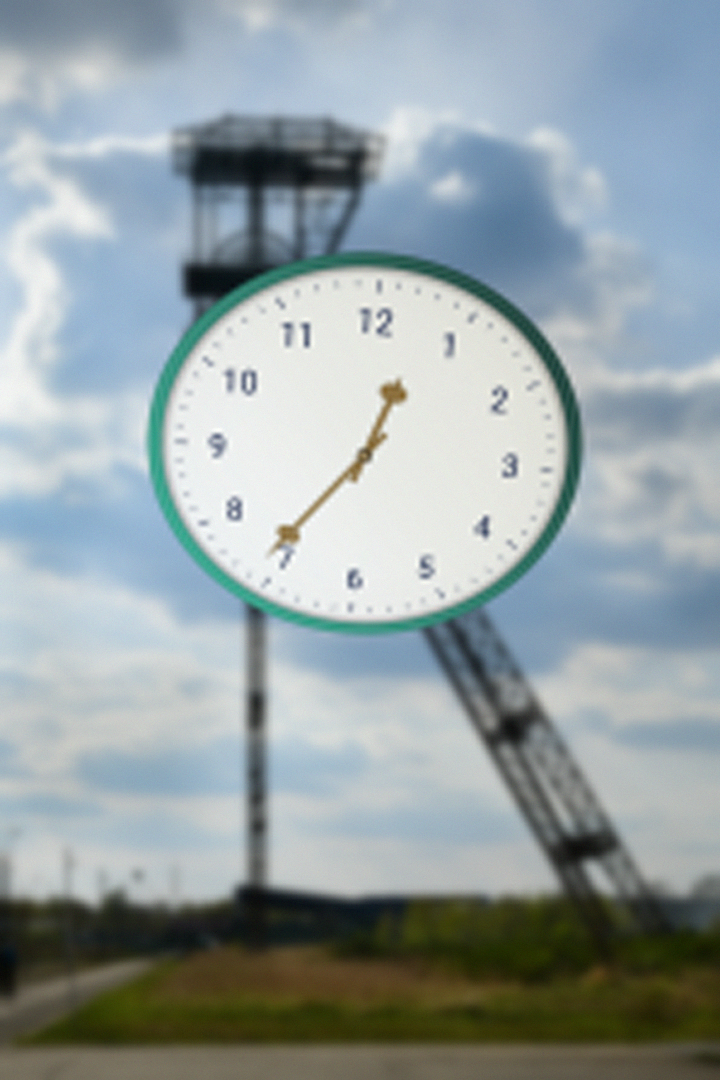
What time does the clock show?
12:36
